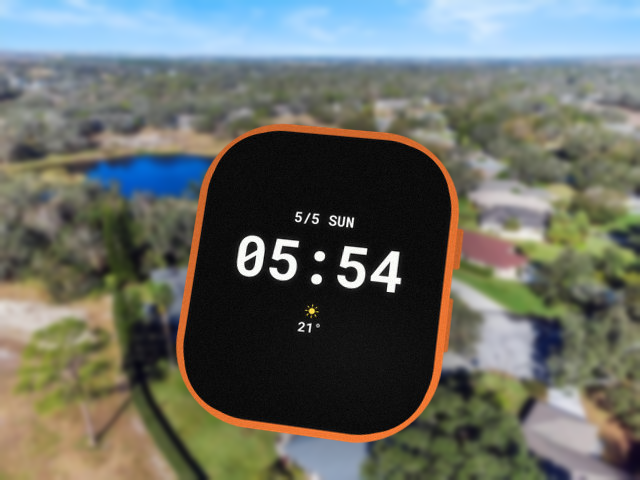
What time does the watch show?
5:54
